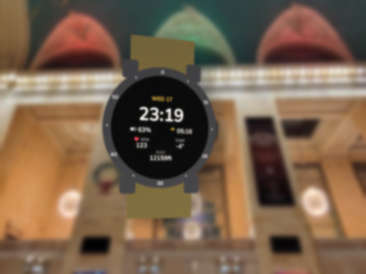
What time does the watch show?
23:19
